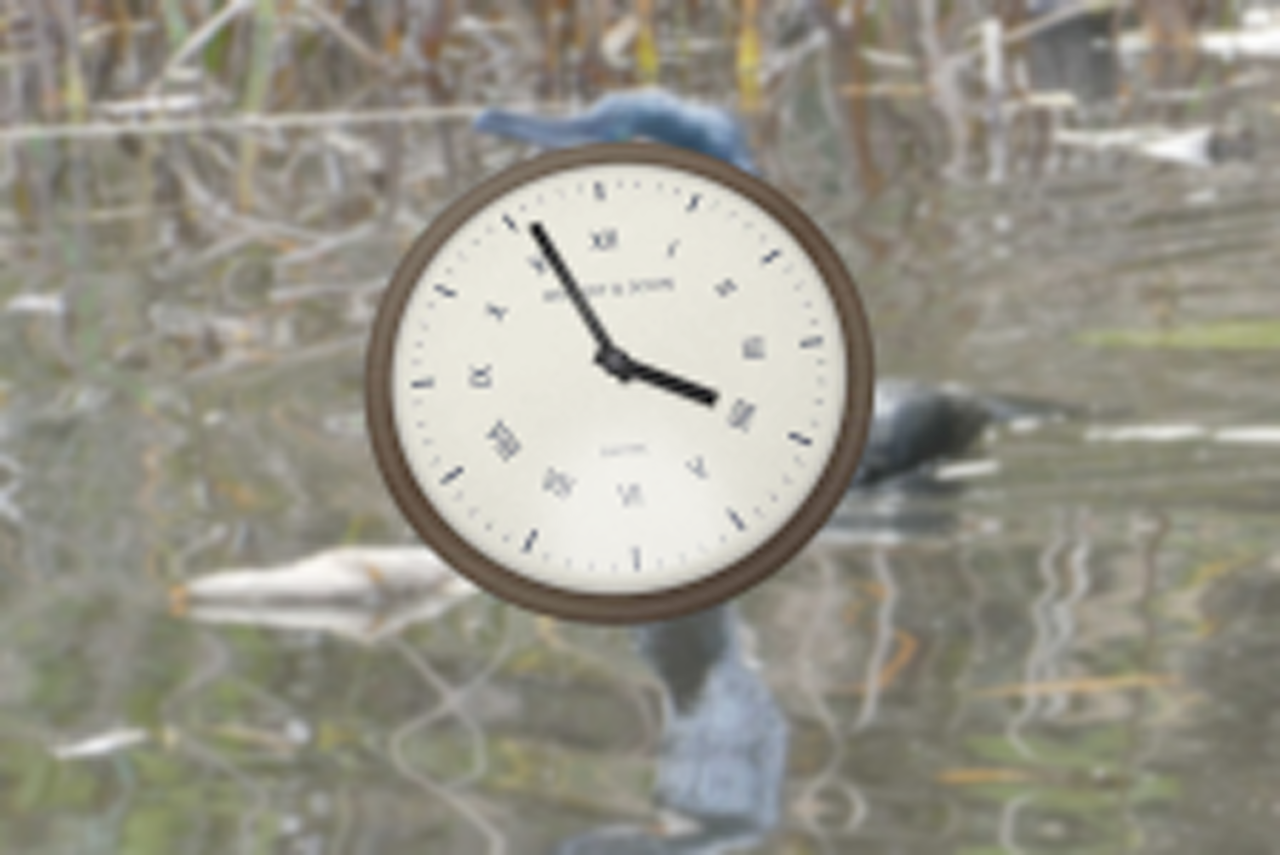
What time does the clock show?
3:56
